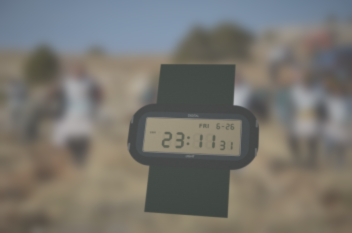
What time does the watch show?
23:11:31
